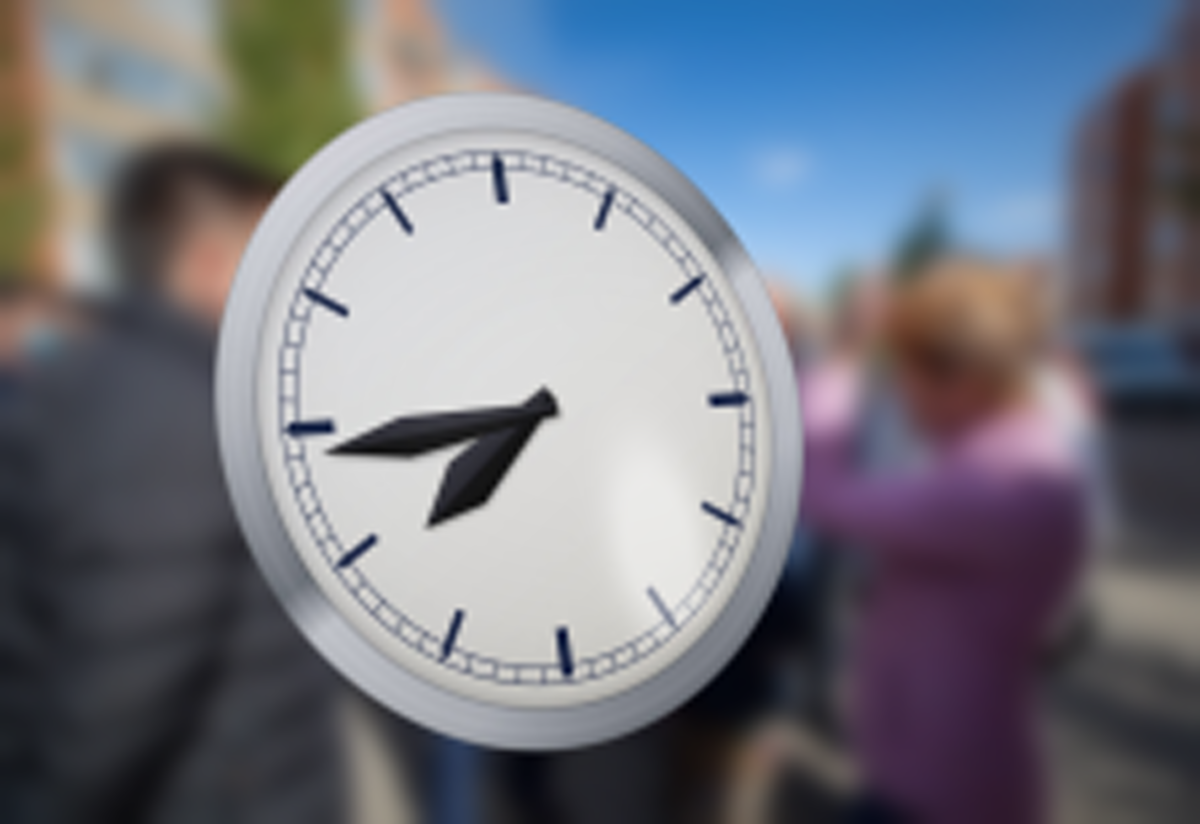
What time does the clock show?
7:44
